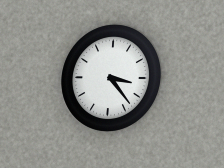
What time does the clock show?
3:23
